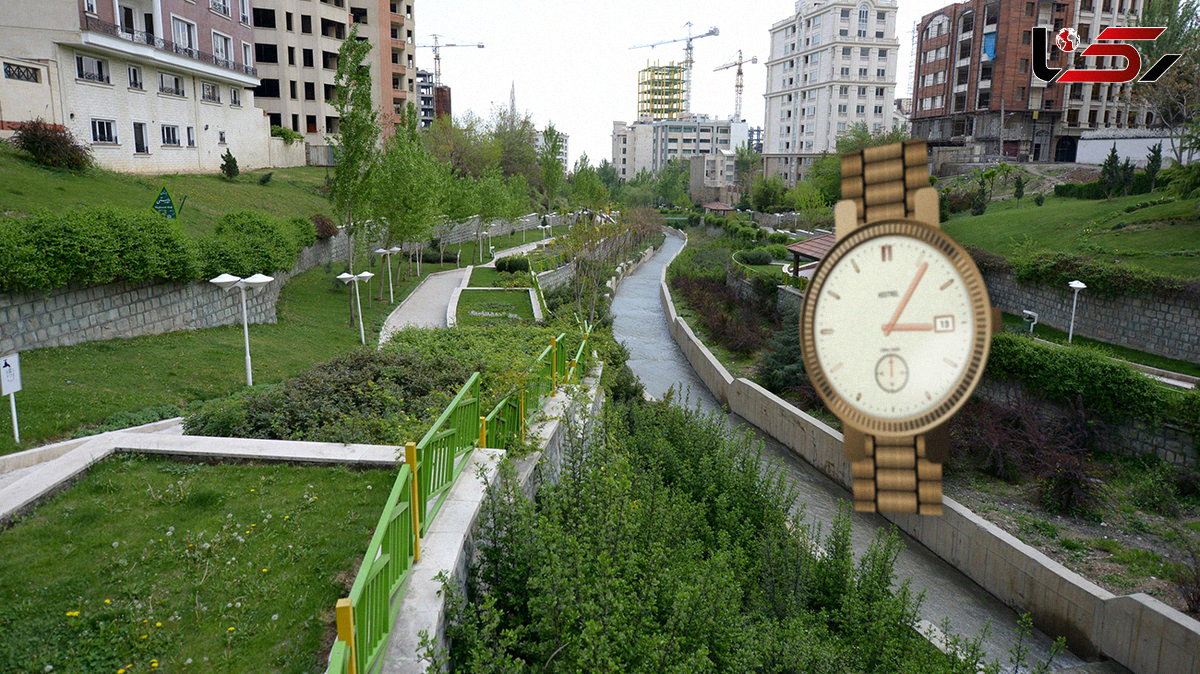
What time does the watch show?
3:06
